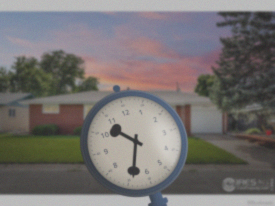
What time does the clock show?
10:34
